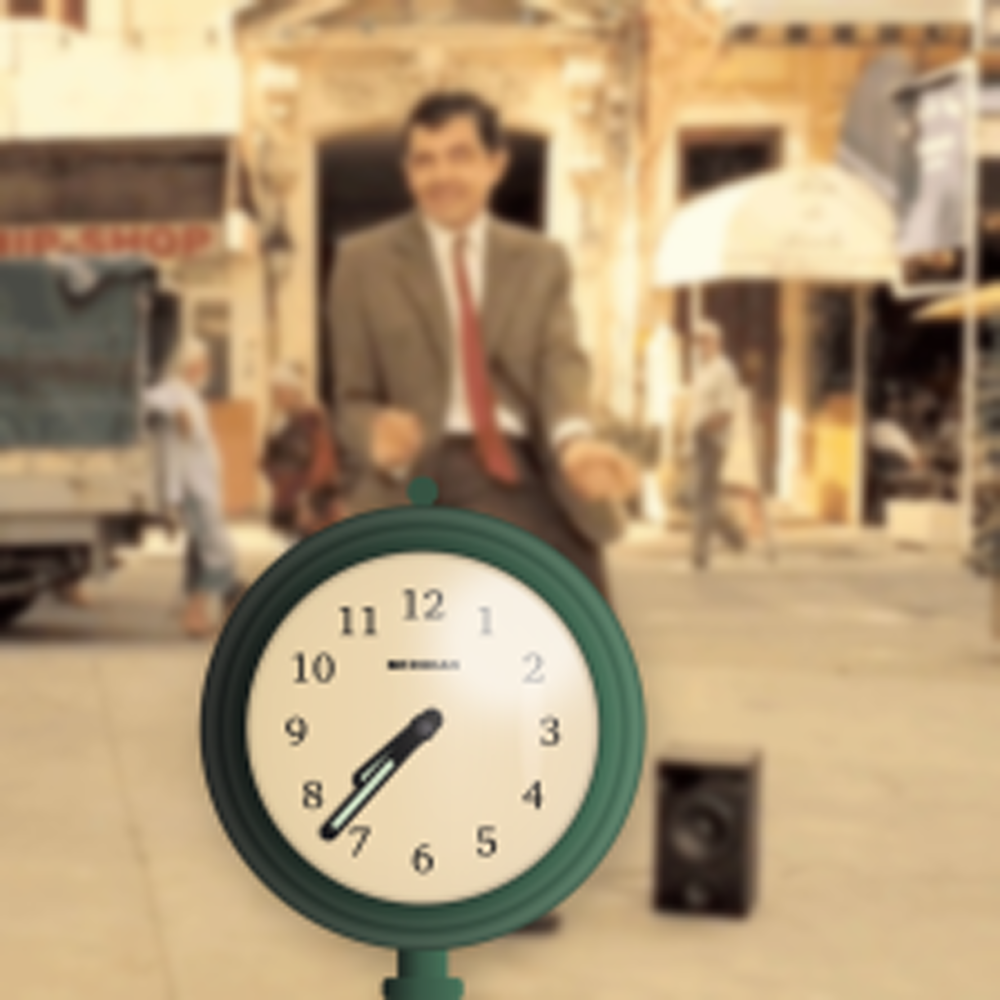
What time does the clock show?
7:37
